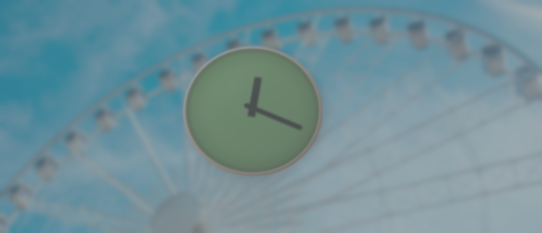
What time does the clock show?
12:19
